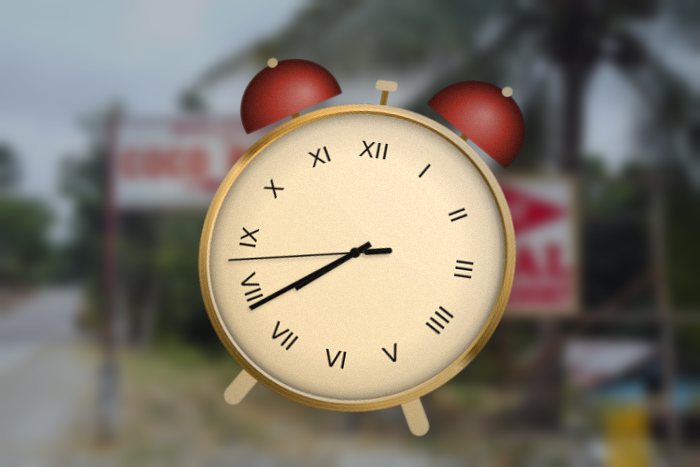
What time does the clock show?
7:38:43
